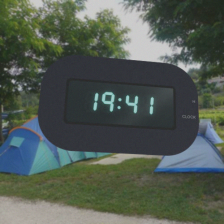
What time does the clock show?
19:41
